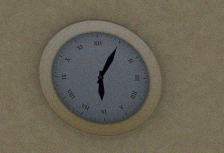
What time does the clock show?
6:05
